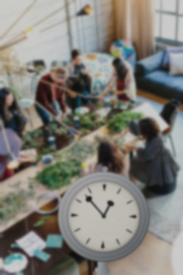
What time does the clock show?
12:53
